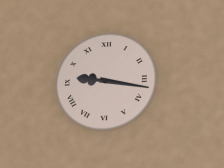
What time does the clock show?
9:17
